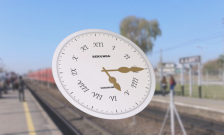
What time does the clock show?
5:15
